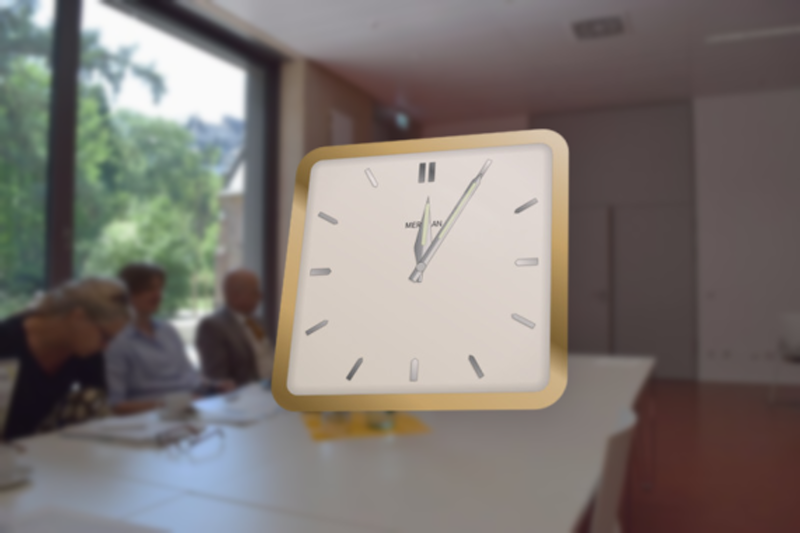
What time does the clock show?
12:05
